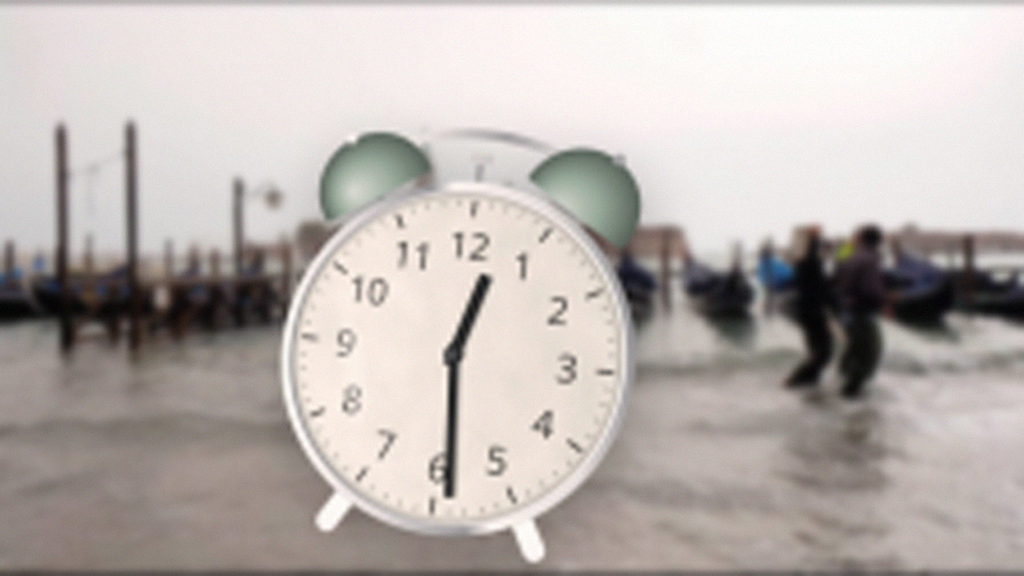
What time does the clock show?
12:29
